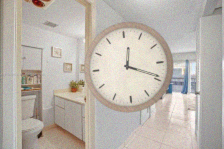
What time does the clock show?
12:19
